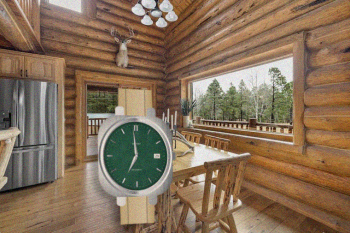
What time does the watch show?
6:59
